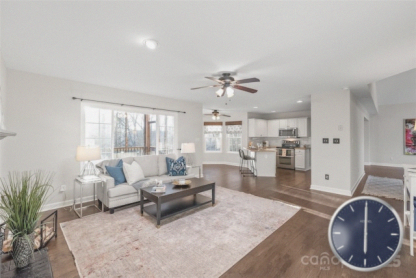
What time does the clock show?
6:00
